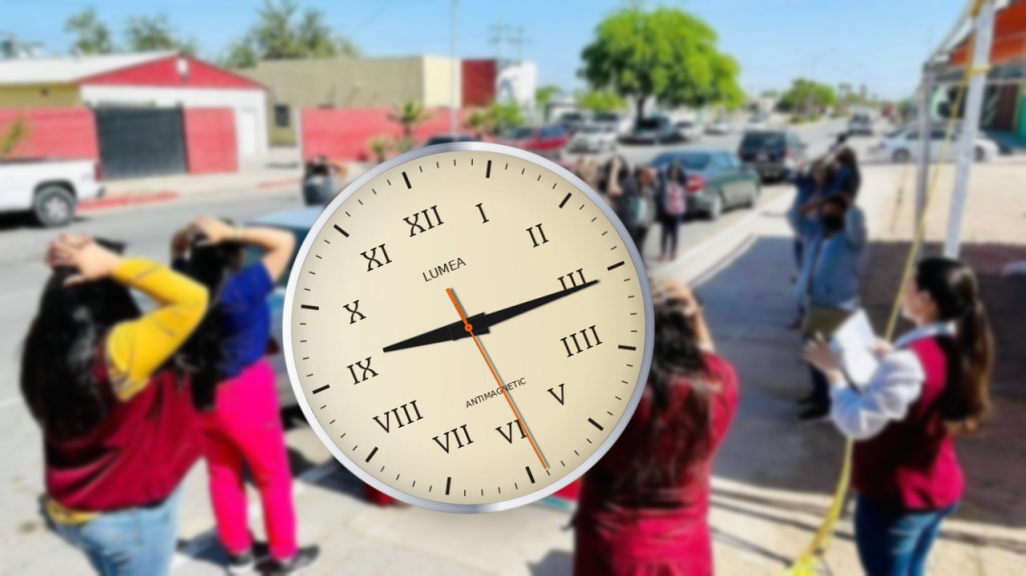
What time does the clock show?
9:15:29
